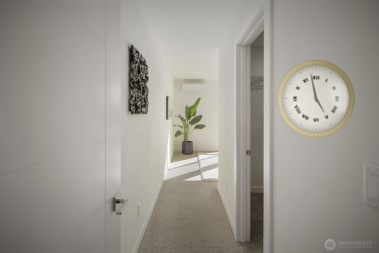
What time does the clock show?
4:58
